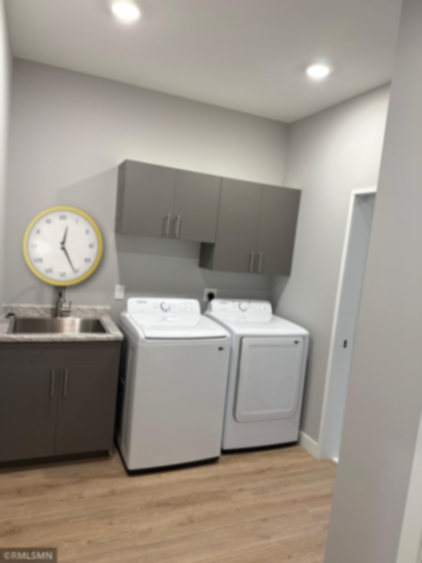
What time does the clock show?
12:26
